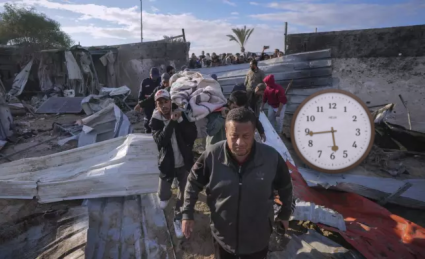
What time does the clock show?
5:44
